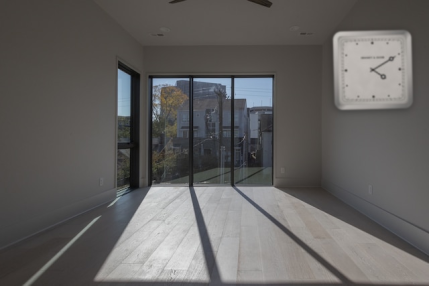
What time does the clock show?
4:10
